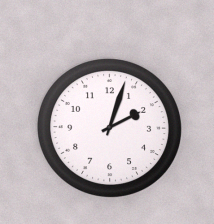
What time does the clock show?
2:03
